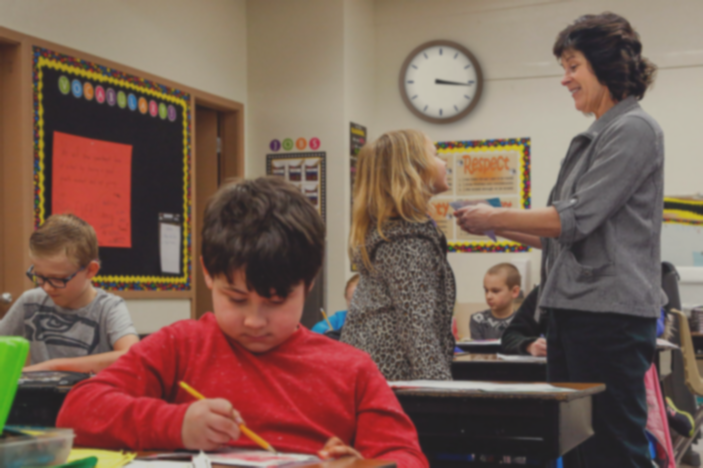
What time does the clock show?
3:16
